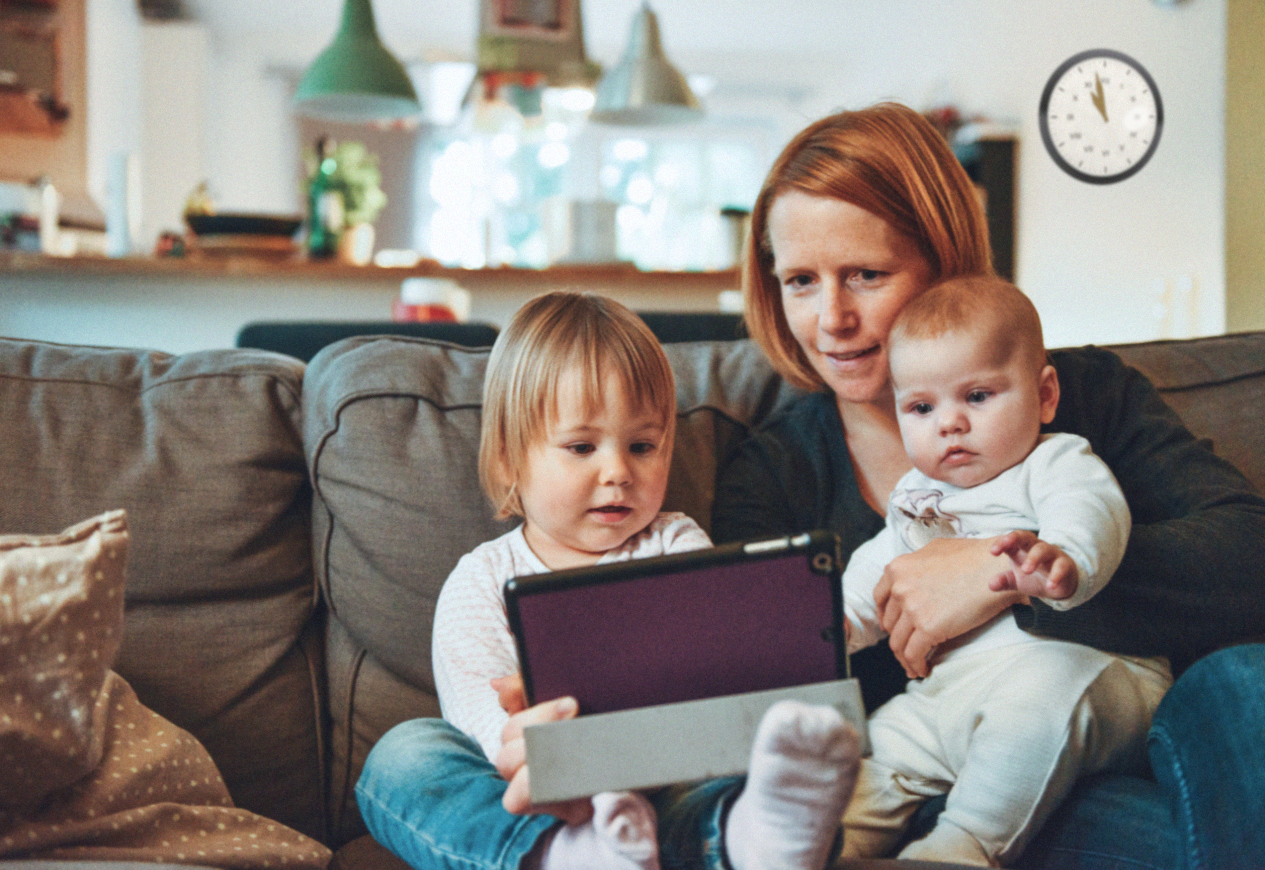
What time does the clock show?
10:58
